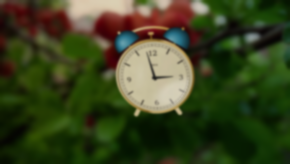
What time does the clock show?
2:58
